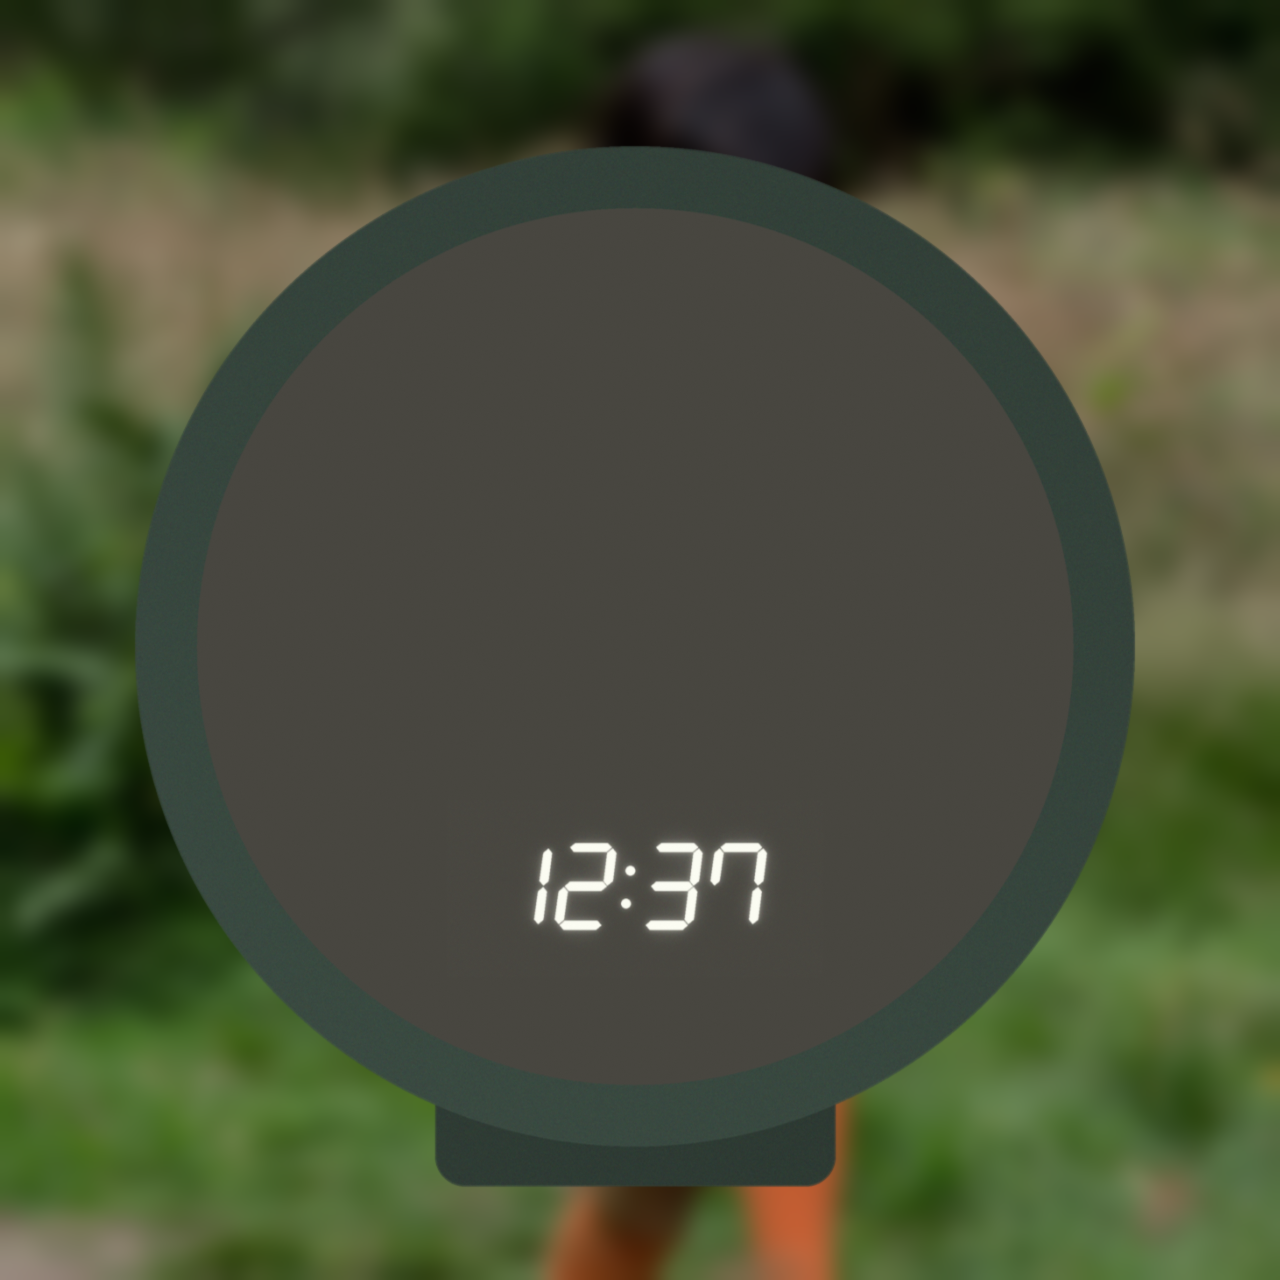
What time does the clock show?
12:37
